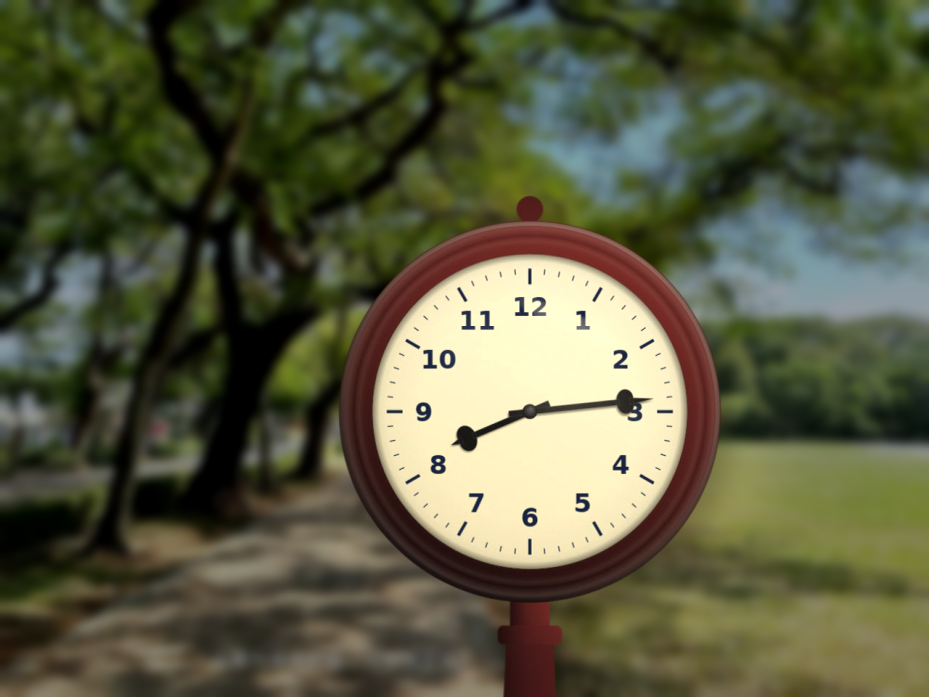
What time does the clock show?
8:14
